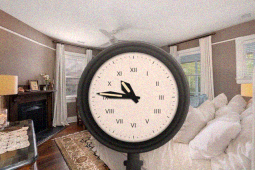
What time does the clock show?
10:46
